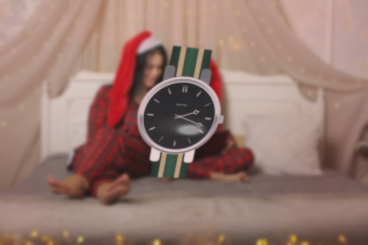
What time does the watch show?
2:18
